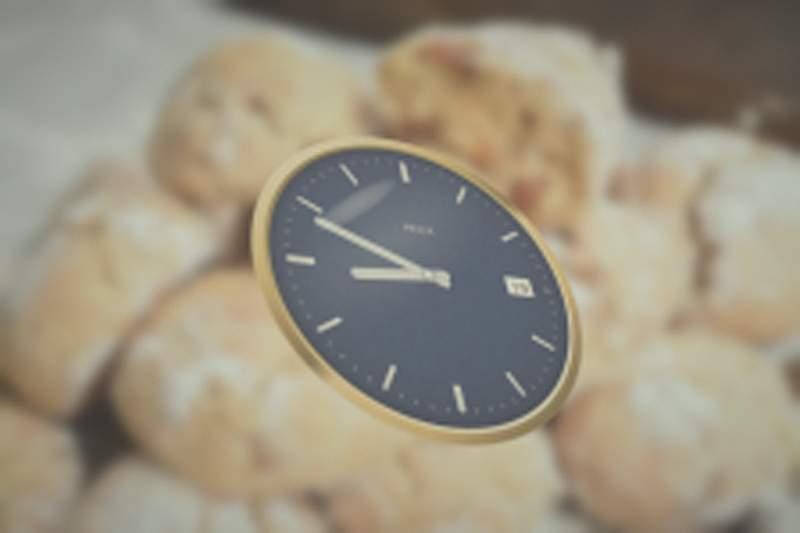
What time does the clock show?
8:49
